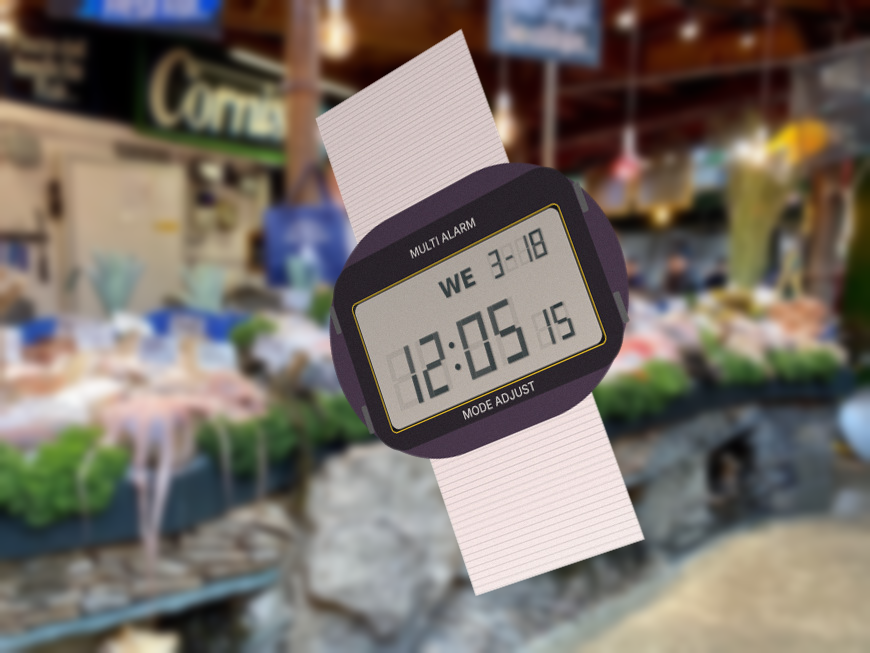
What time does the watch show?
12:05:15
